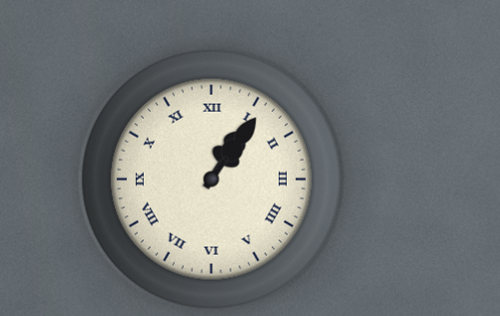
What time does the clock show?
1:06
